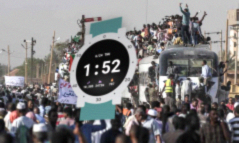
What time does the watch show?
1:52
